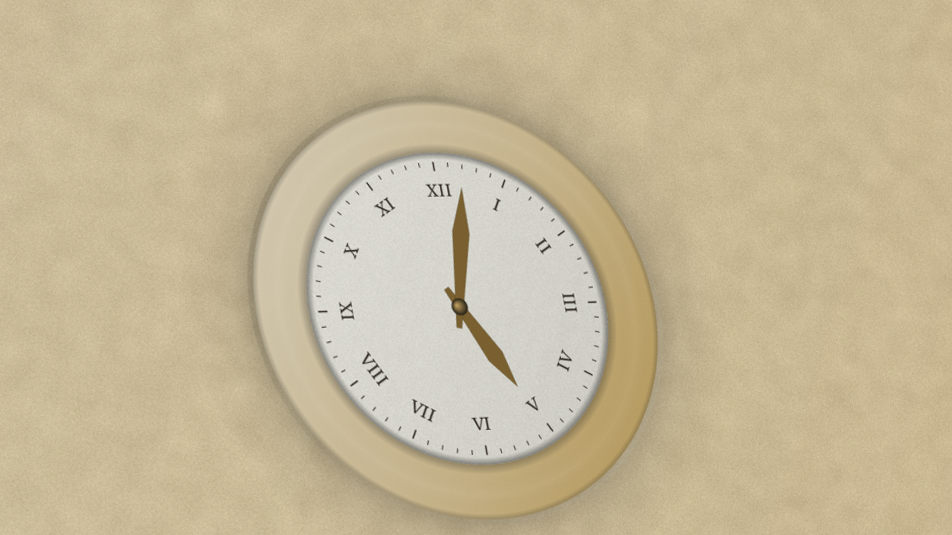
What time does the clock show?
5:02
